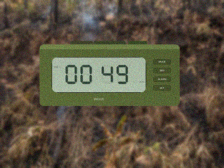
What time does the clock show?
0:49
